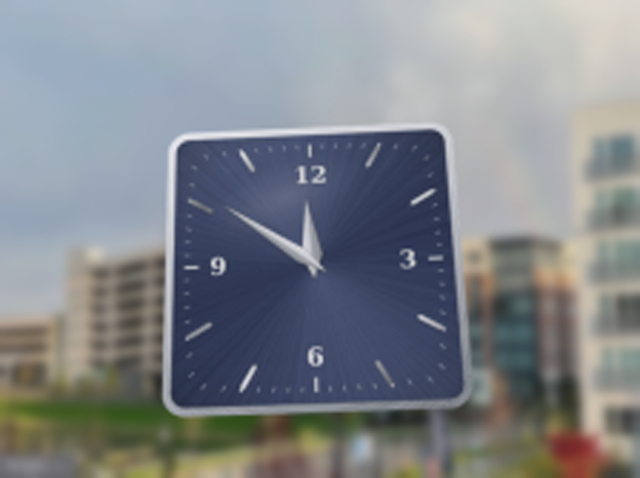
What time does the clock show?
11:51
